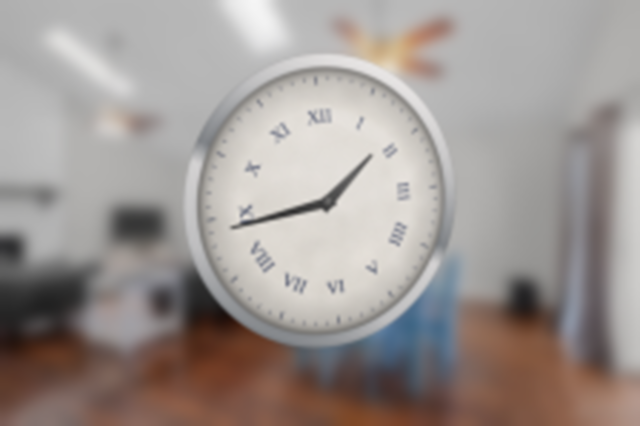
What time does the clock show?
1:44
